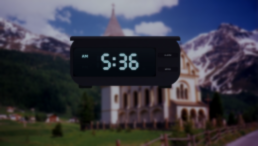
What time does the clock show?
5:36
